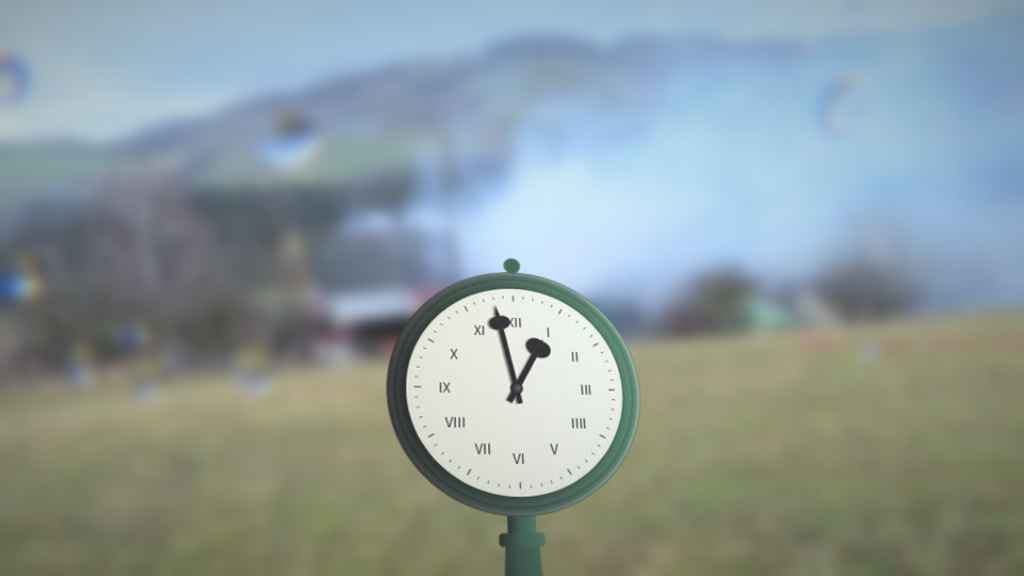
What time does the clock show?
12:58
